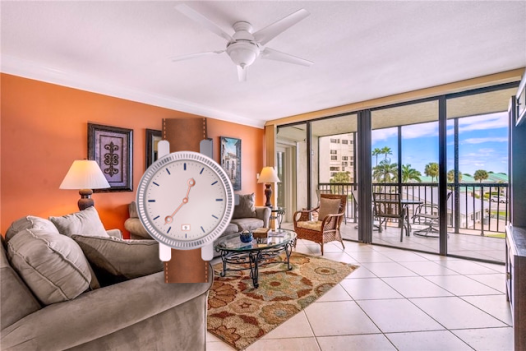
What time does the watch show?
12:37
